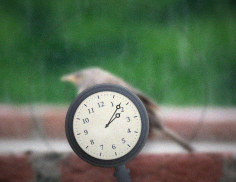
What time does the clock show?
2:08
